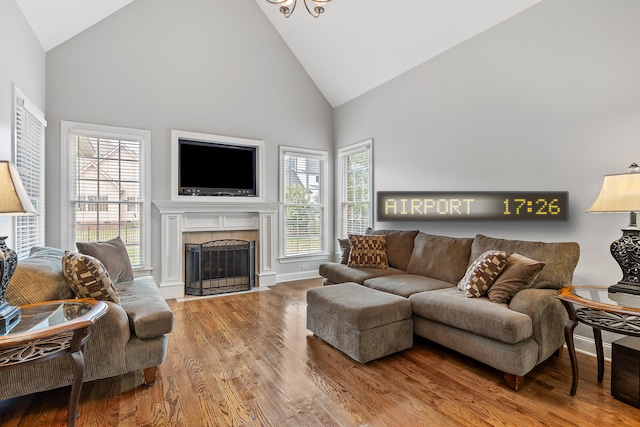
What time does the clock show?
17:26
